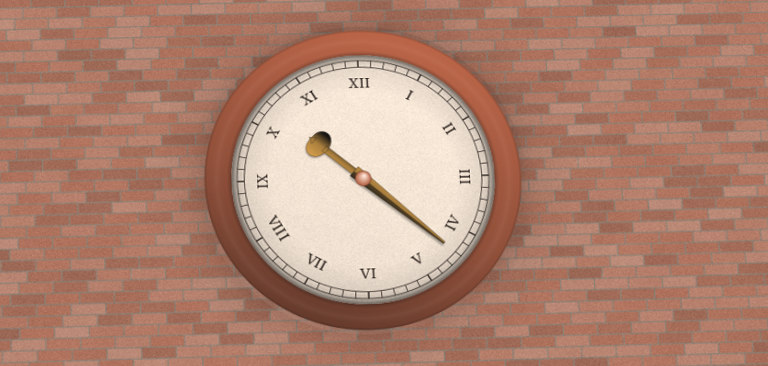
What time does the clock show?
10:22
